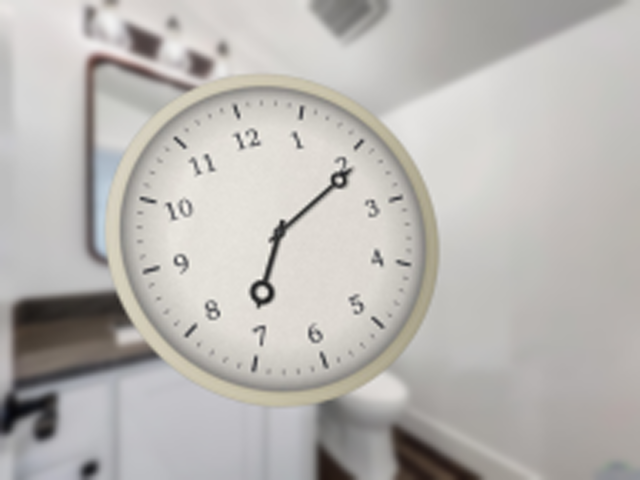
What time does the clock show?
7:11
